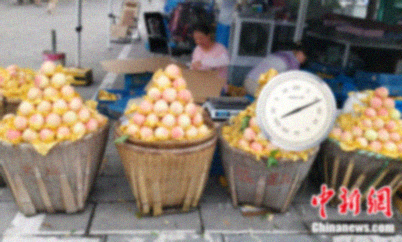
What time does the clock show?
8:11
